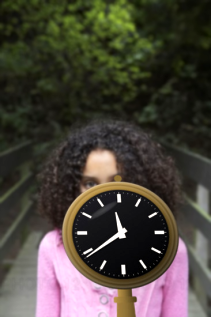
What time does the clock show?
11:39
